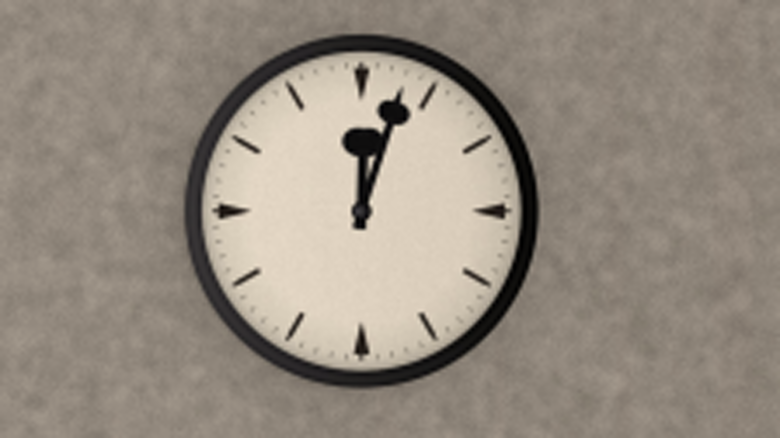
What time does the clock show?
12:03
